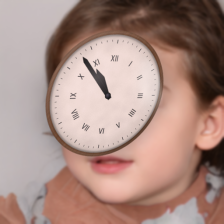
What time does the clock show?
10:53
